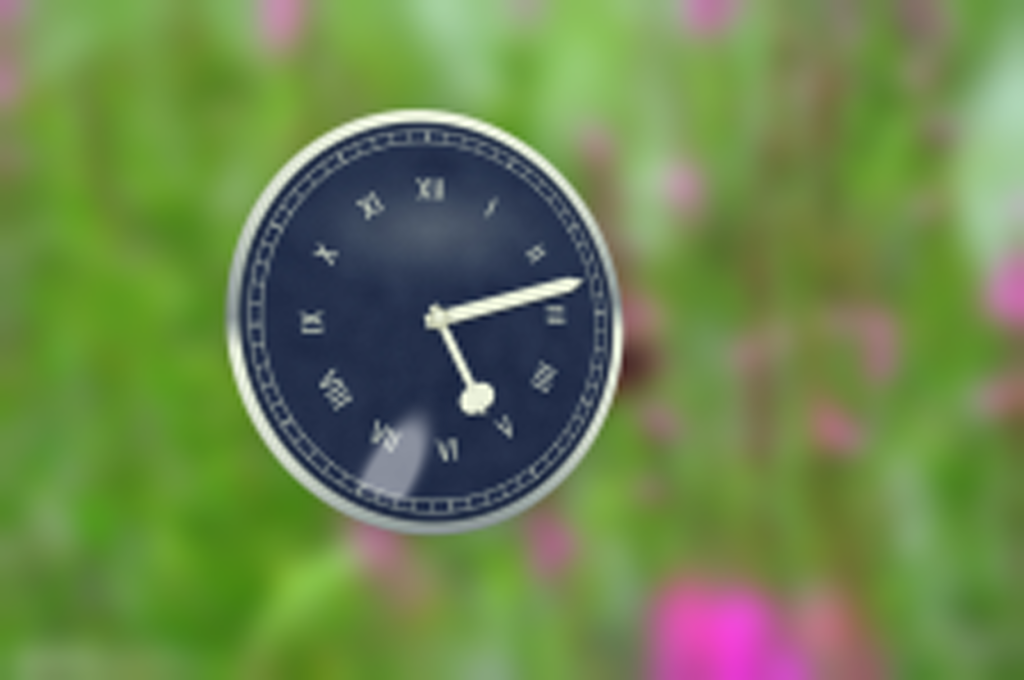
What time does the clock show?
5:13
